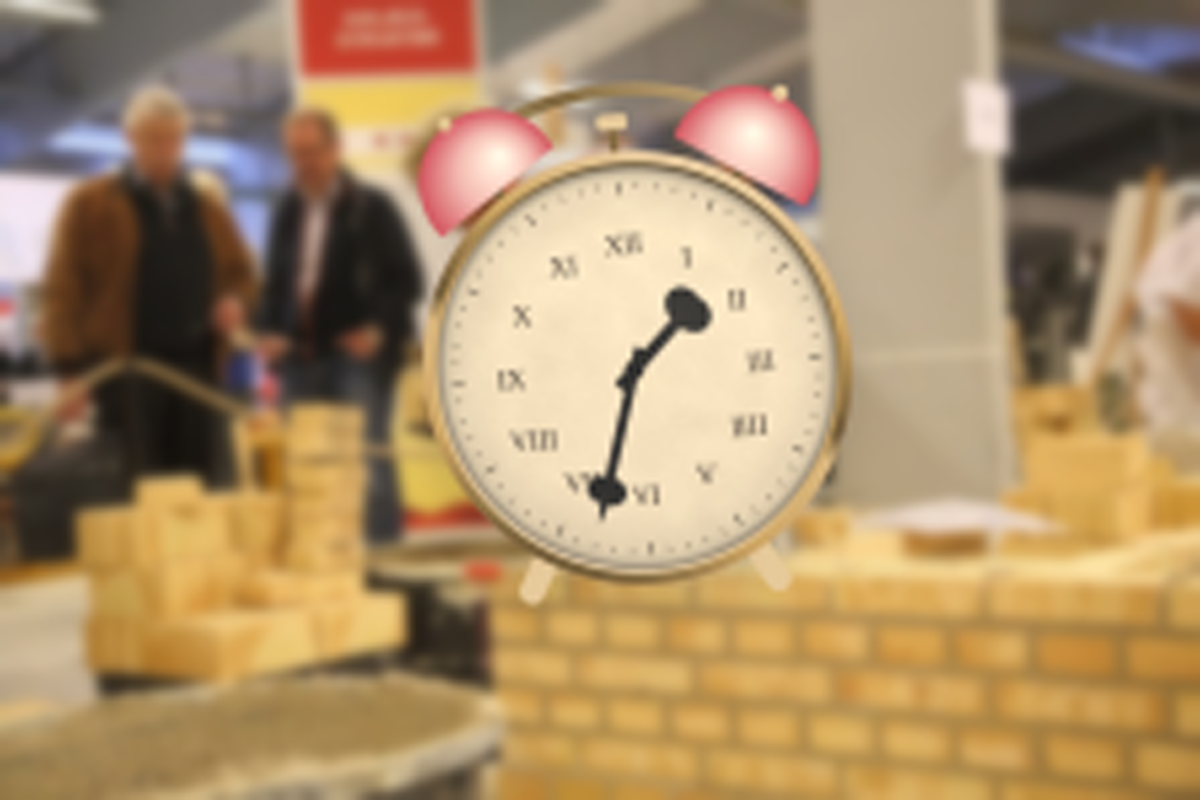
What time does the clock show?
1:33
